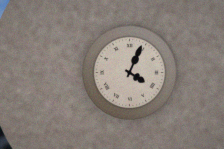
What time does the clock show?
4:04
